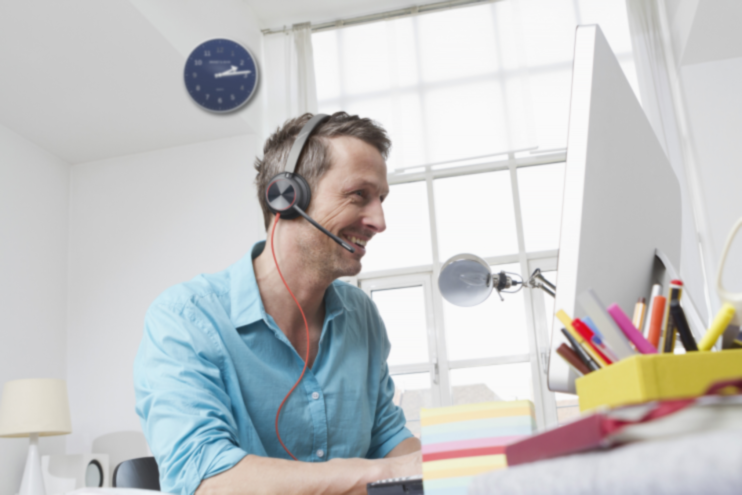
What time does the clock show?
2:14
